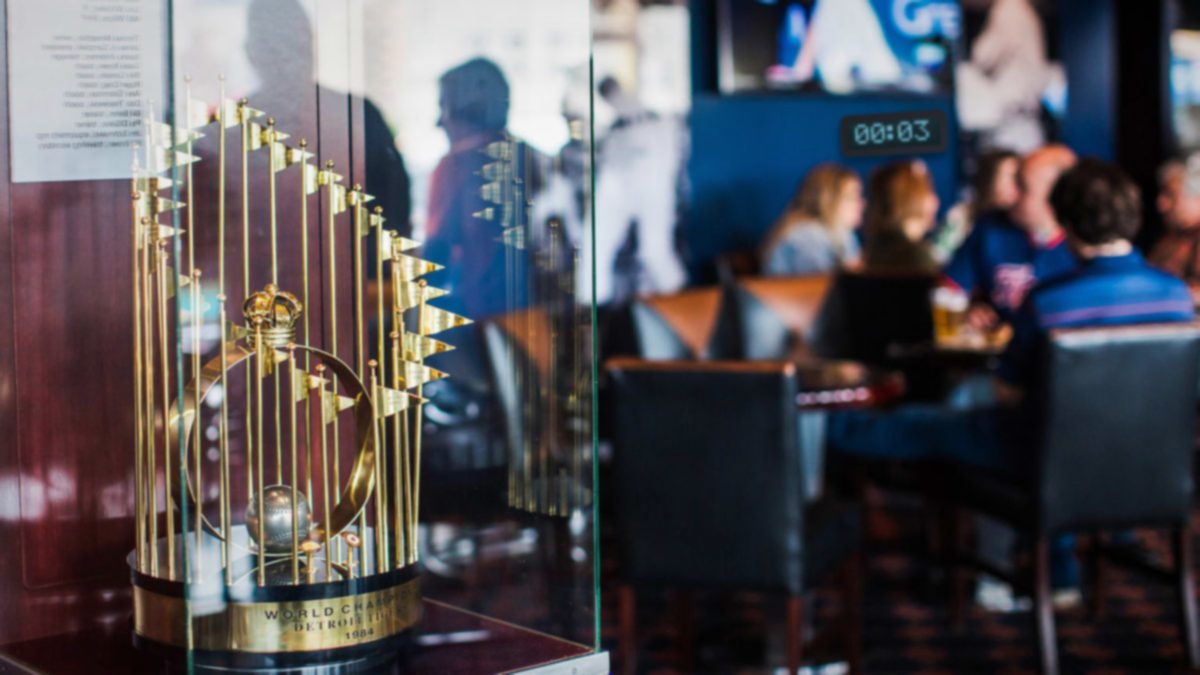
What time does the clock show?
0:03
